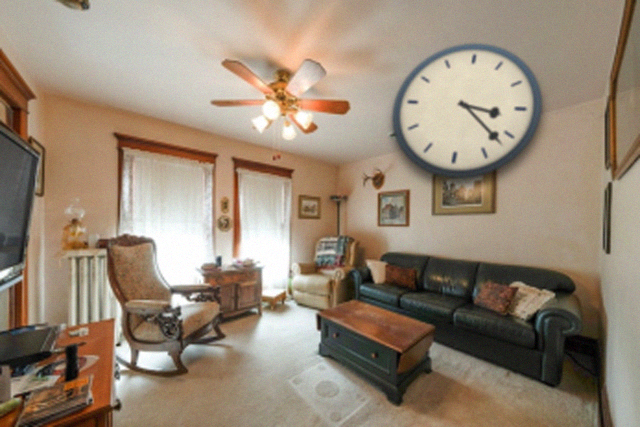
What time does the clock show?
3:22
